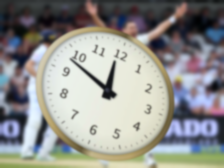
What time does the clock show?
11:48
